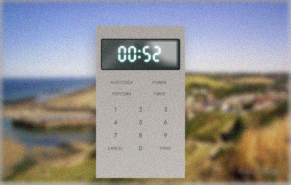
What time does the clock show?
0:52
